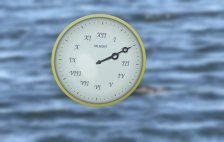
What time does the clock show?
2:10
